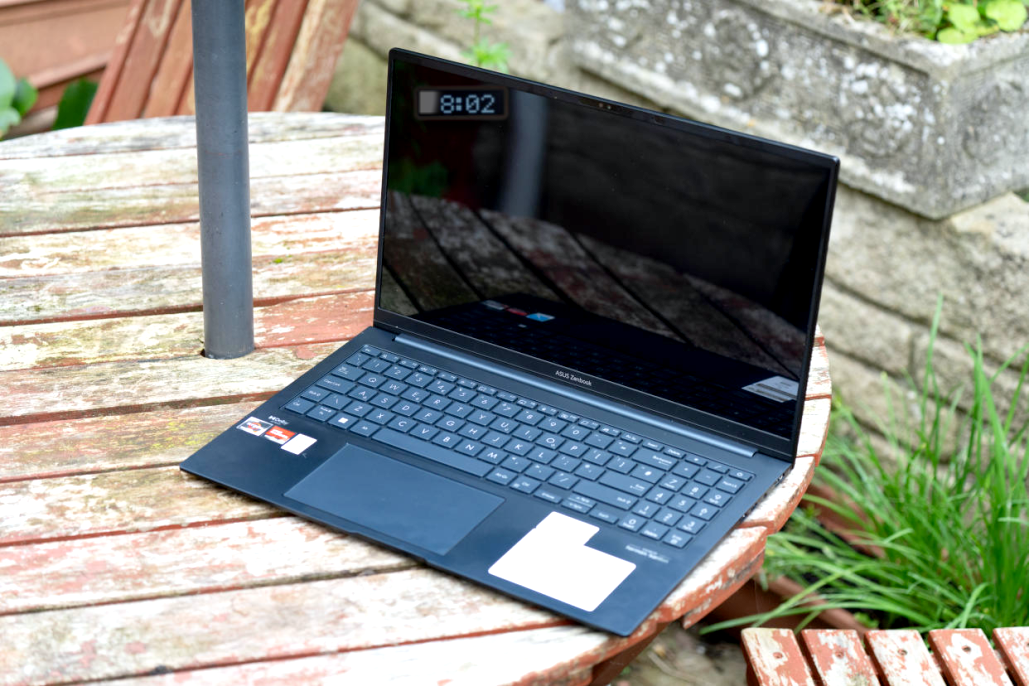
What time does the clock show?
8:02
